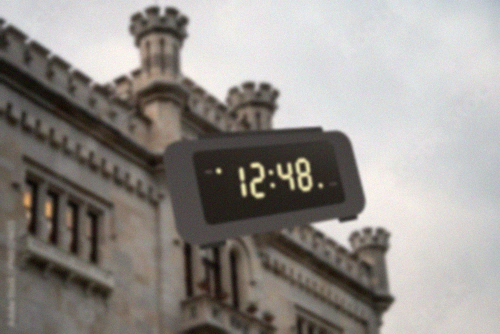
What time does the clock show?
12:48
